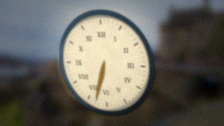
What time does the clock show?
6:33
